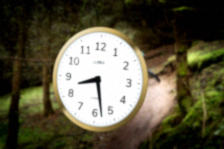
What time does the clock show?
8:28
